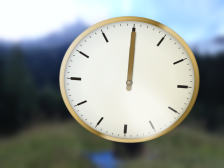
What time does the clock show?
12:00
